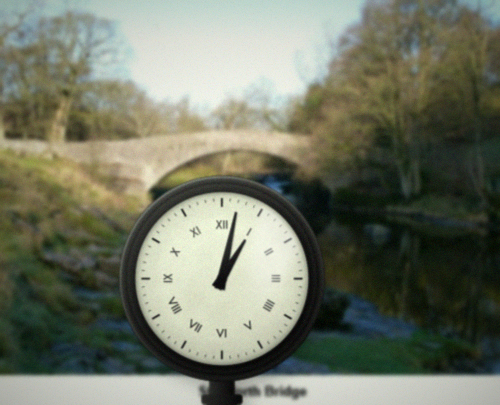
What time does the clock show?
1:02
